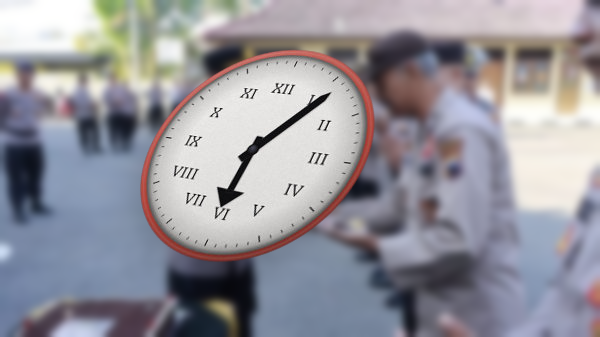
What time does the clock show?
6:06
